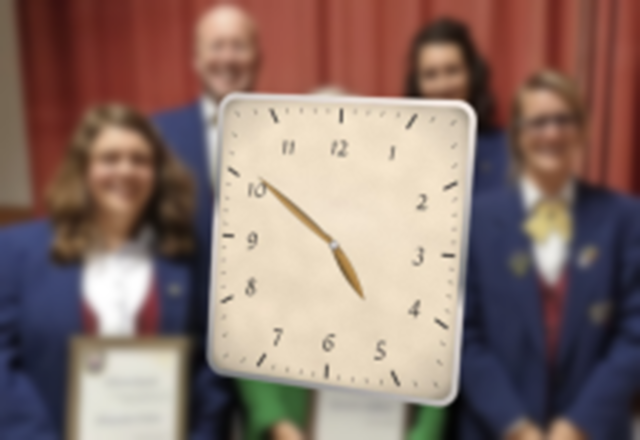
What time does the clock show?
4:51
